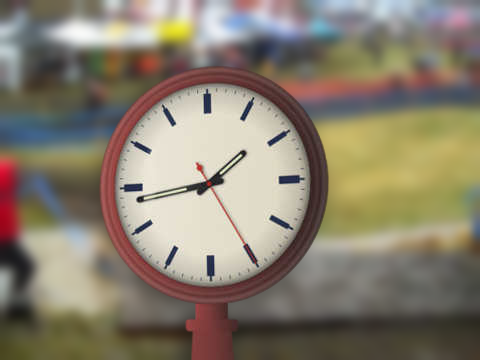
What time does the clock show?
1:43:25
